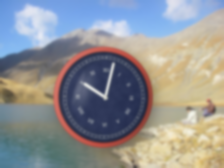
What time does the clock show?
10:02
